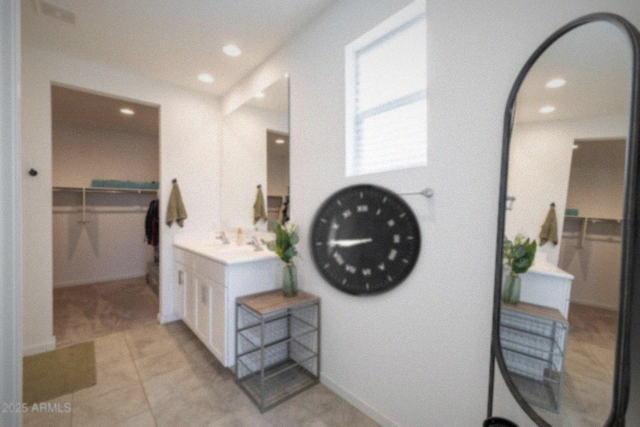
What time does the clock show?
8:45
